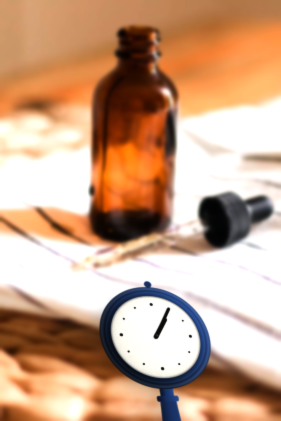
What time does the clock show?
1:05
